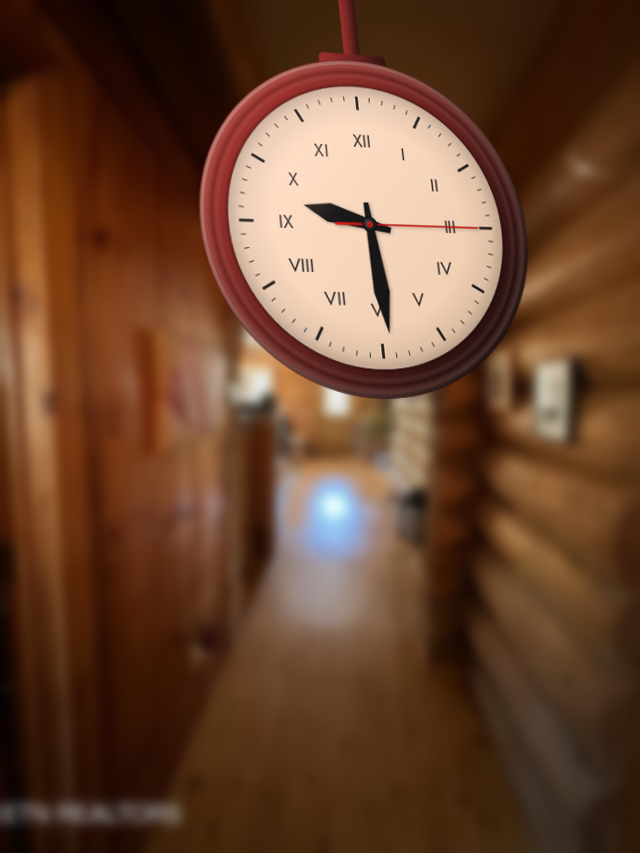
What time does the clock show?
9:29:15
